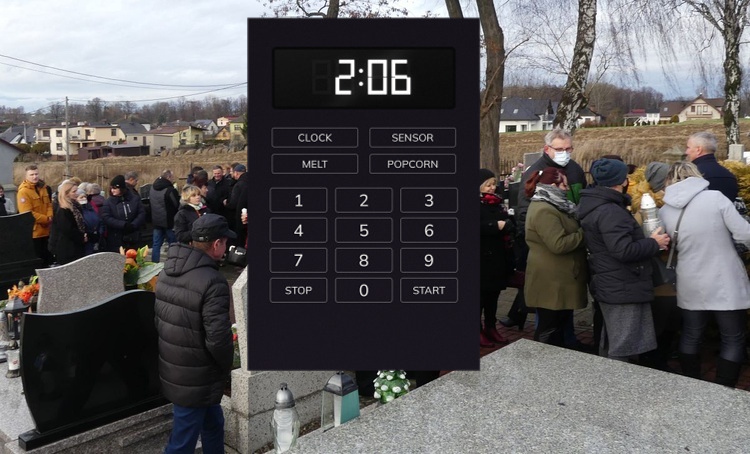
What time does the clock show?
2:06
